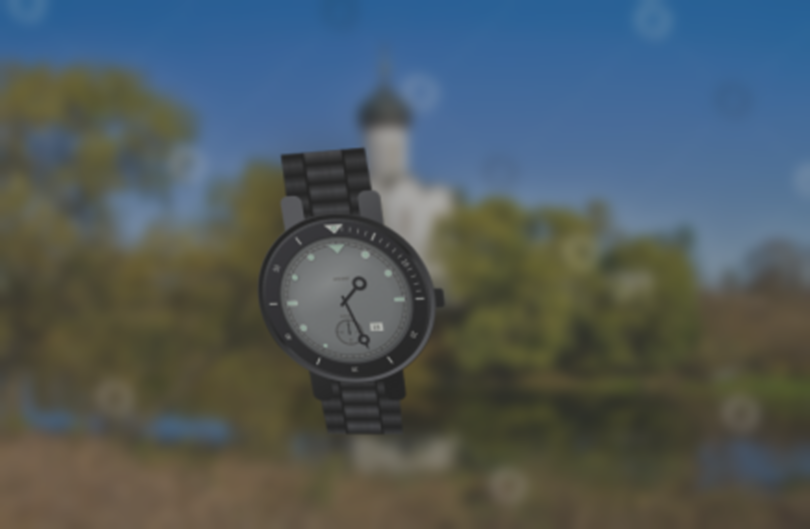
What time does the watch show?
1:27
